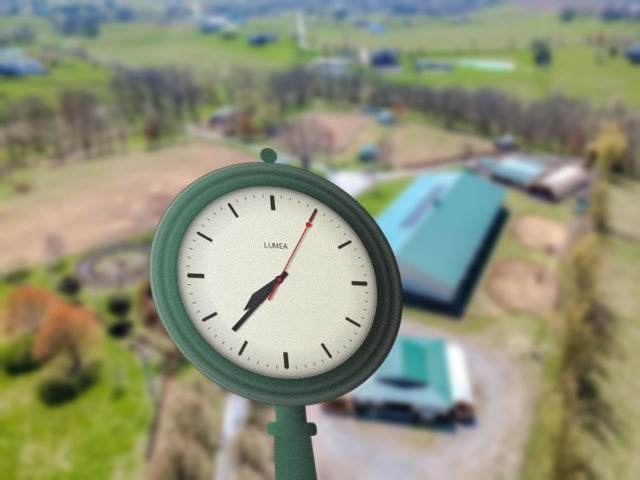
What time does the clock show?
7:37:05
